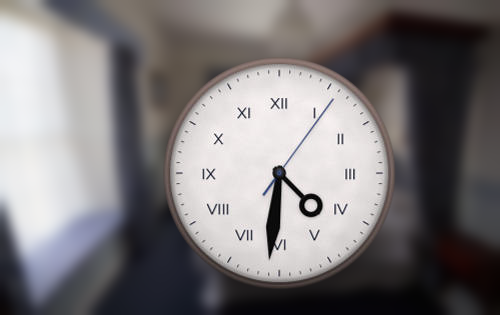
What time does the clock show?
4:31:06
